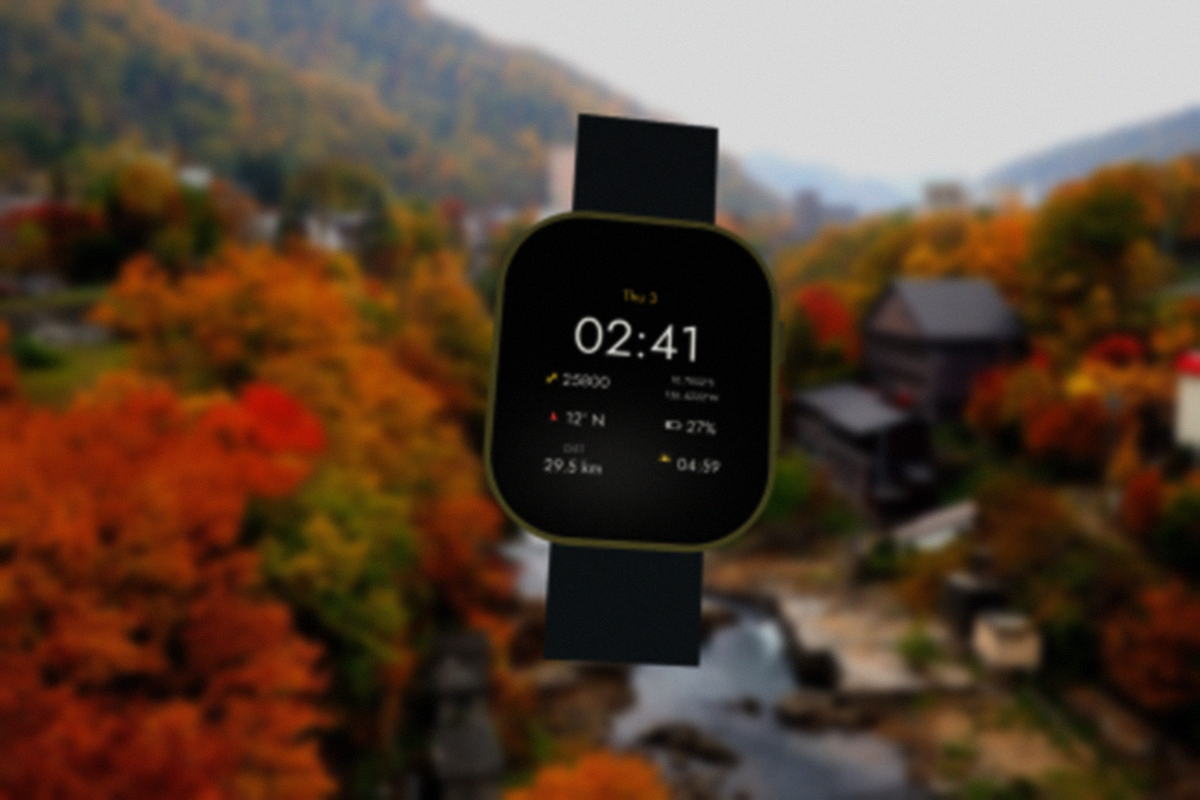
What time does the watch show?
2:41
